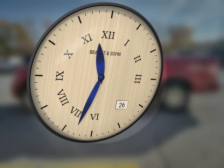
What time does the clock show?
11:33
